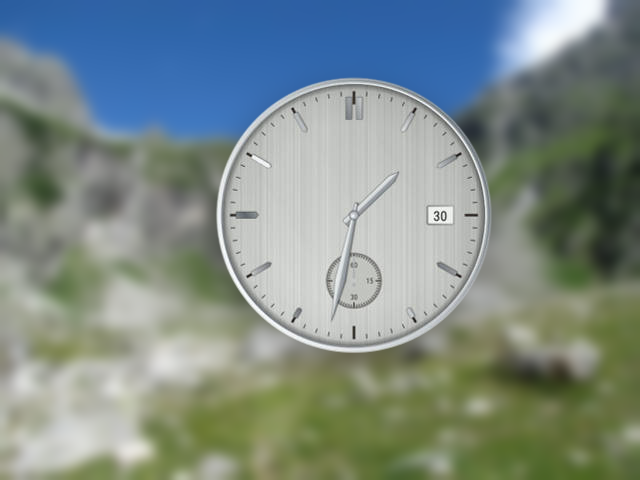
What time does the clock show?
1:32
